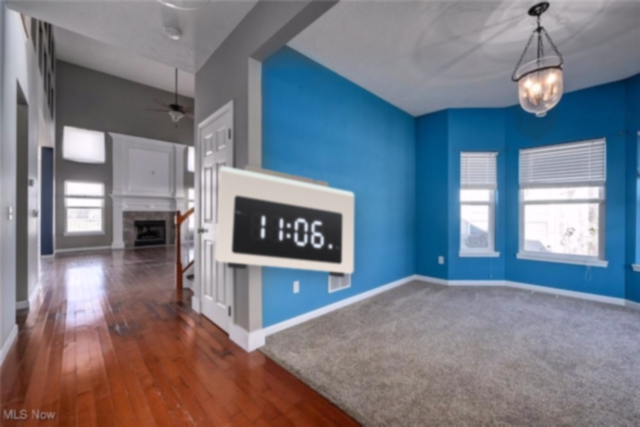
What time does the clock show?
11:06
